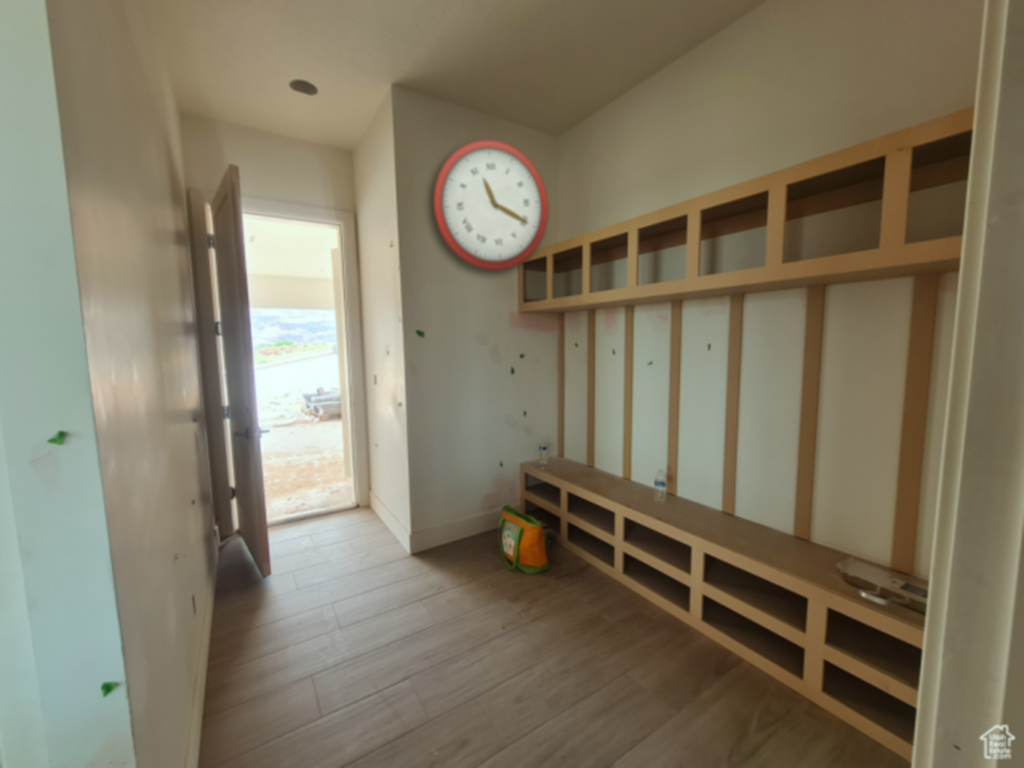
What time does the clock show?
11:20
